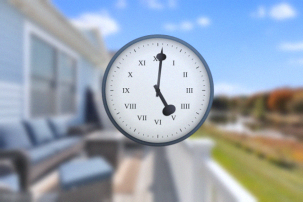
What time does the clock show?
5:01
